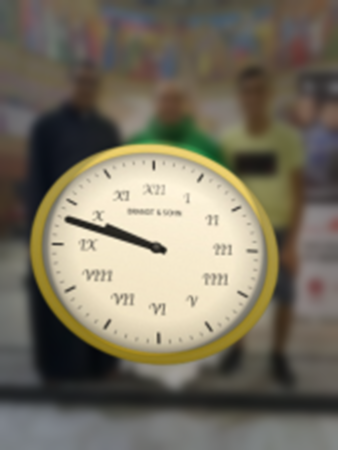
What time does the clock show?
9:48
